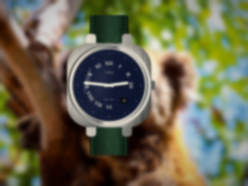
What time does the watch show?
2:46
